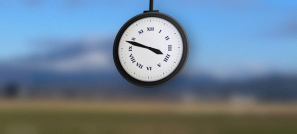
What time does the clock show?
3:48
